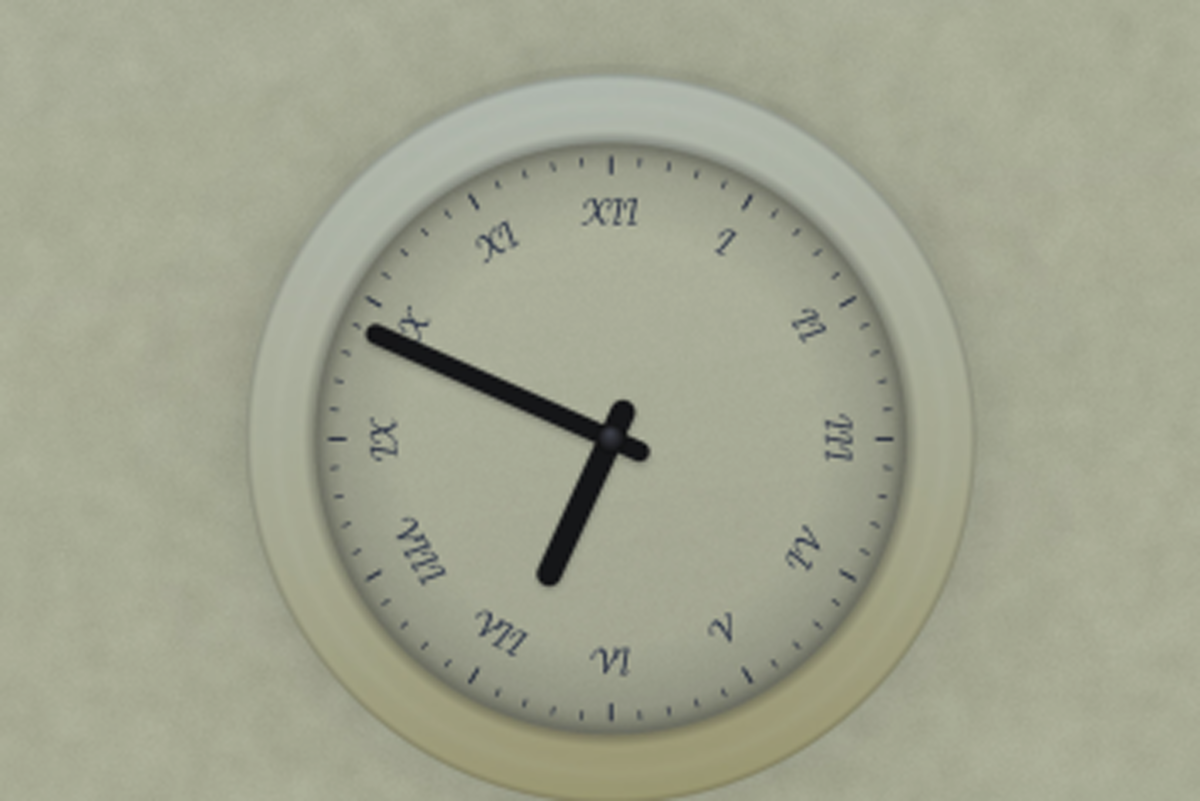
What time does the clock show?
6:49
